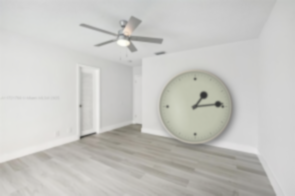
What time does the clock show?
1:14
